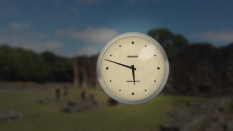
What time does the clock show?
5:48
